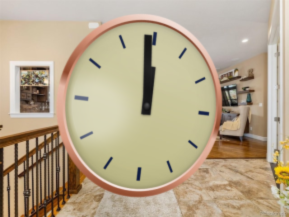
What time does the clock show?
11:59
